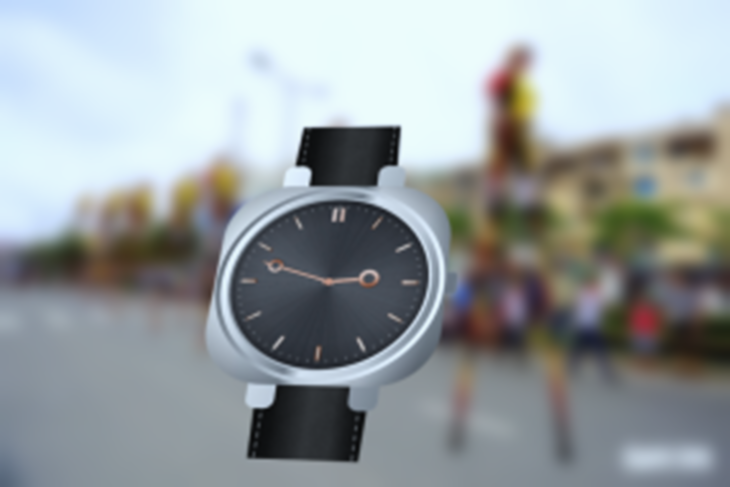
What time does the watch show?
2:48
